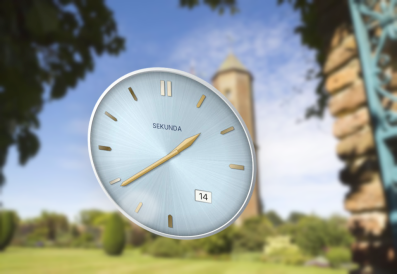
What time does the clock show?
1:39
